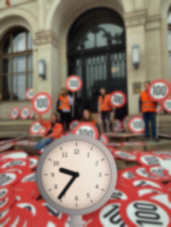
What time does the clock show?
9:36
